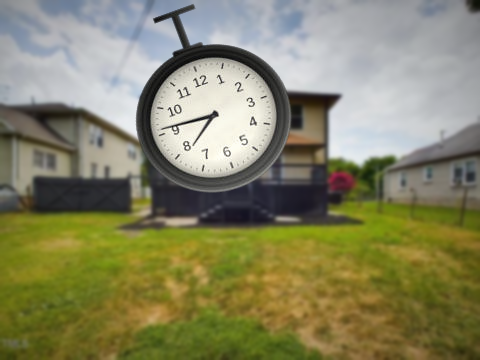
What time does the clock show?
7:46
